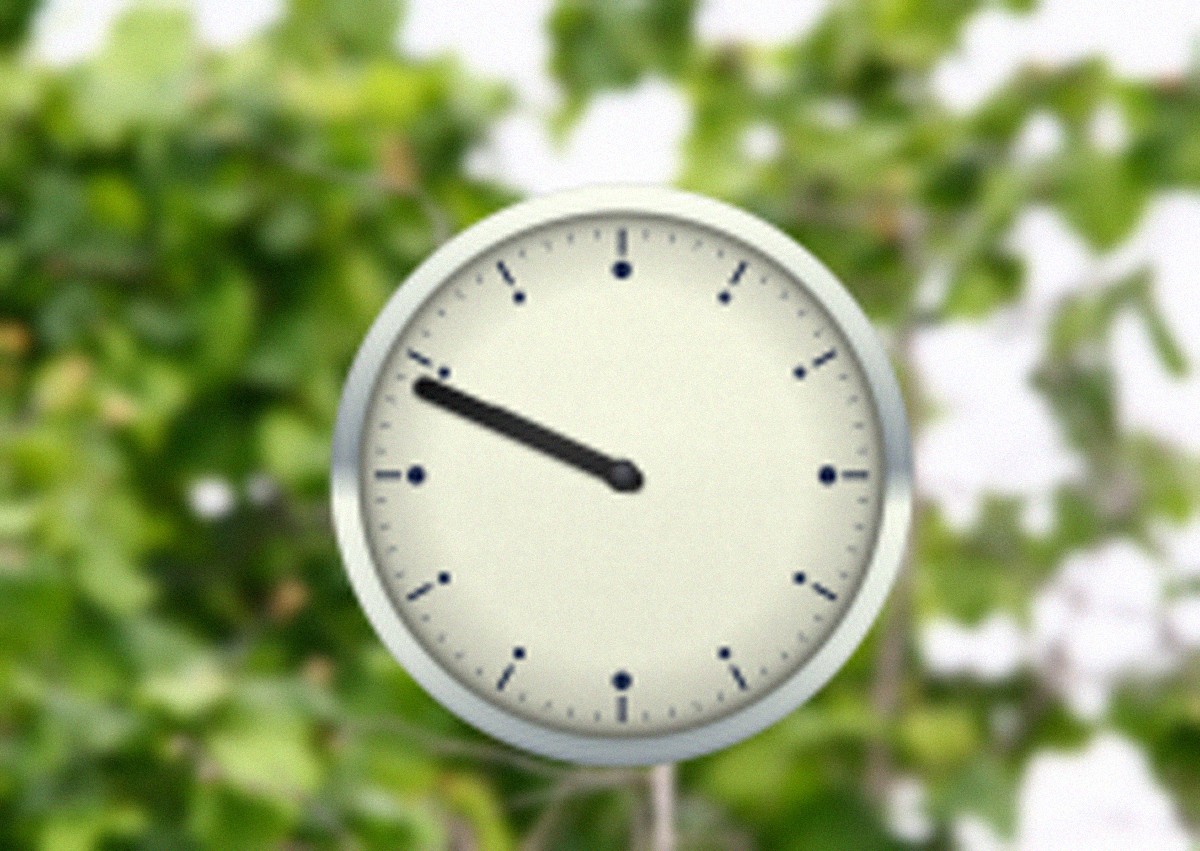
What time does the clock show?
9:49
